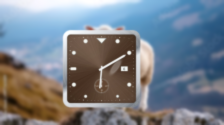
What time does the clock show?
6:10
